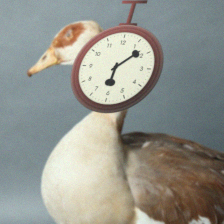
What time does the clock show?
6:08
